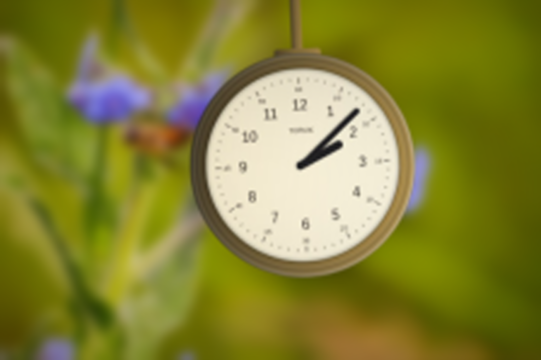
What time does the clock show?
2:08
